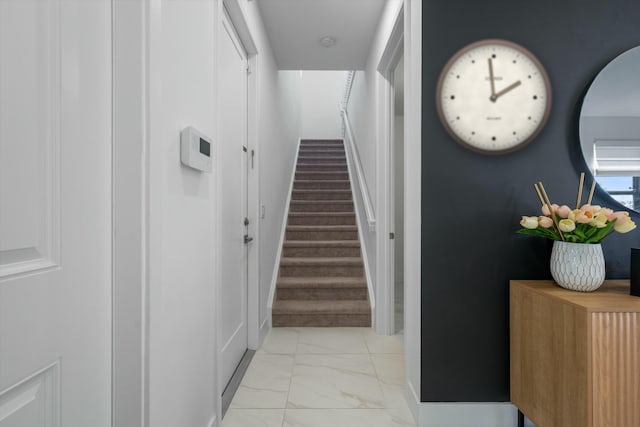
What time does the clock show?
1:59
